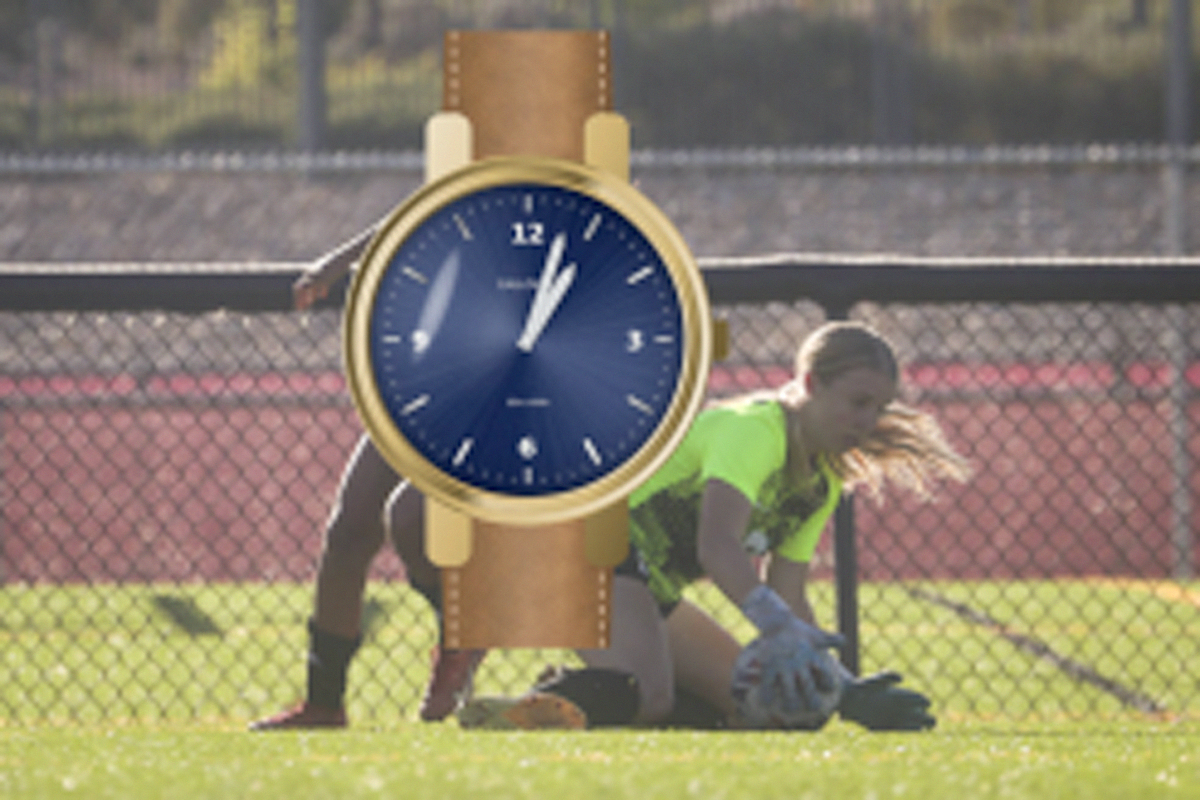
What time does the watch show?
1:03
